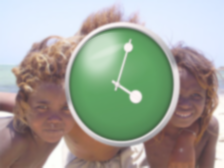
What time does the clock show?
4:03
